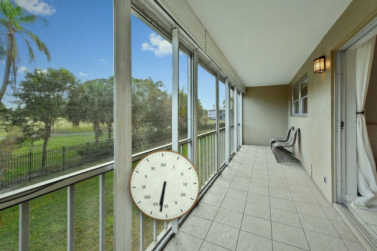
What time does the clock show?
6:32
